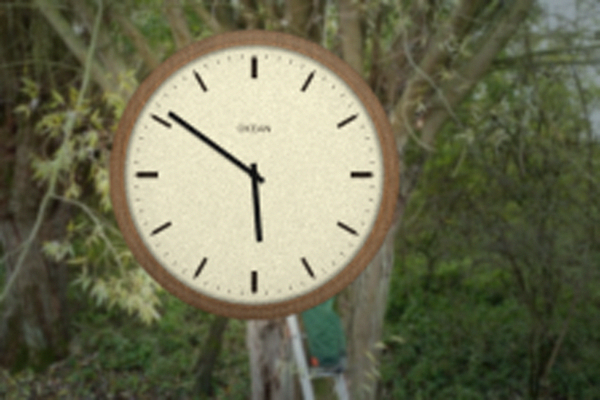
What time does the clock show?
5:51
